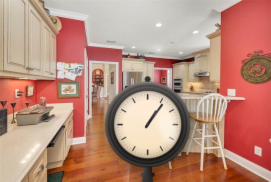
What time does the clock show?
1:06
